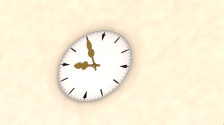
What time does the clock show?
8:55
